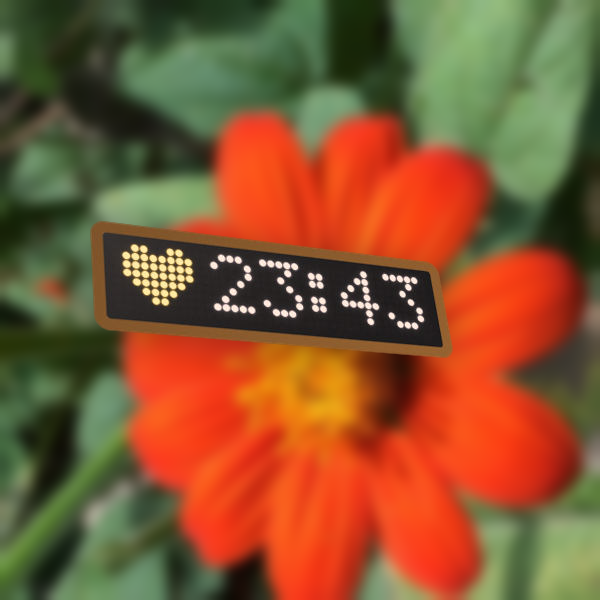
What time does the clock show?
23:43
